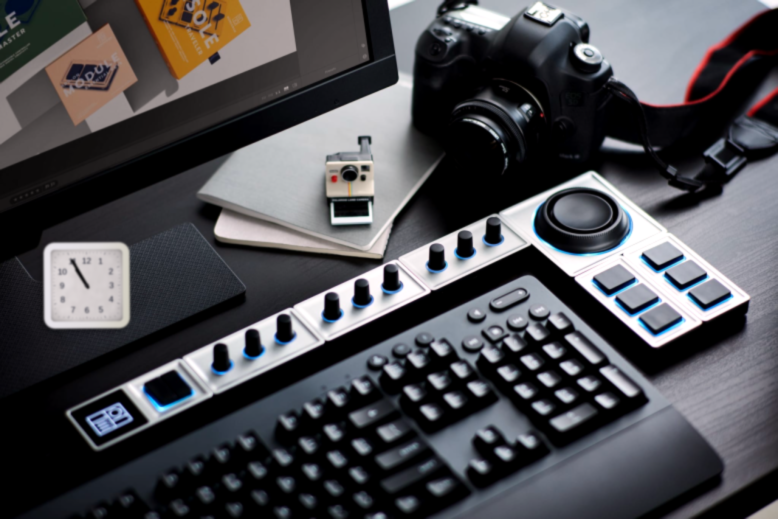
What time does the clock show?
10:55
